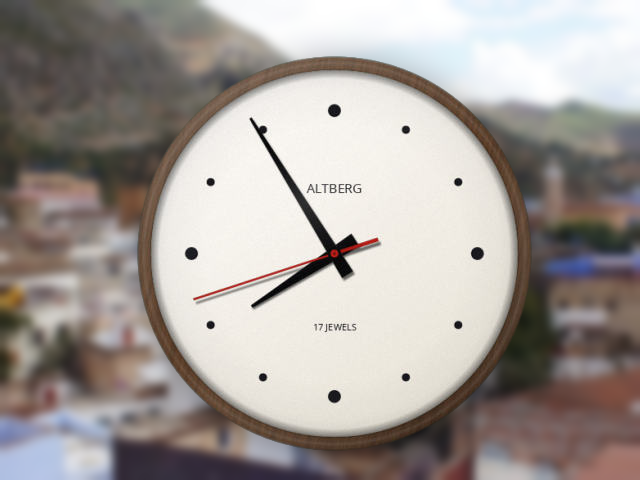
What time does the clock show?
7:54:42
